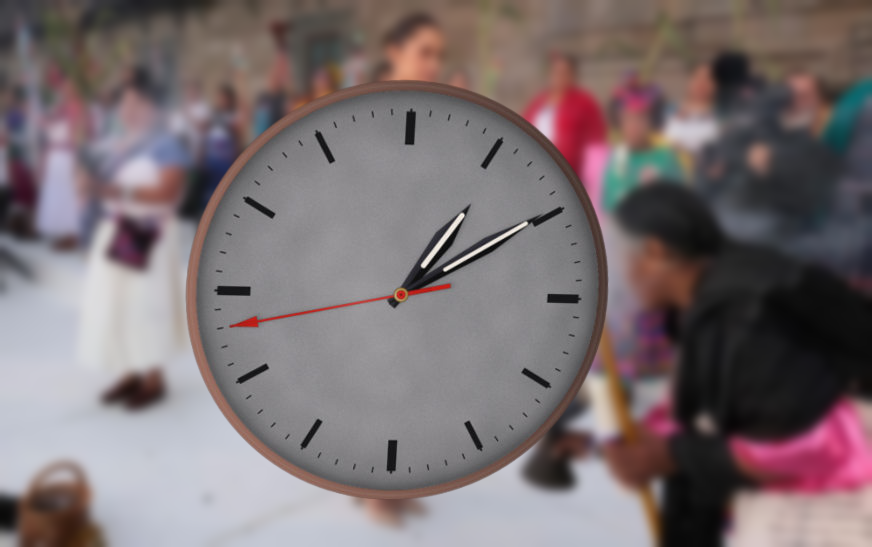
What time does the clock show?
1:09:43
